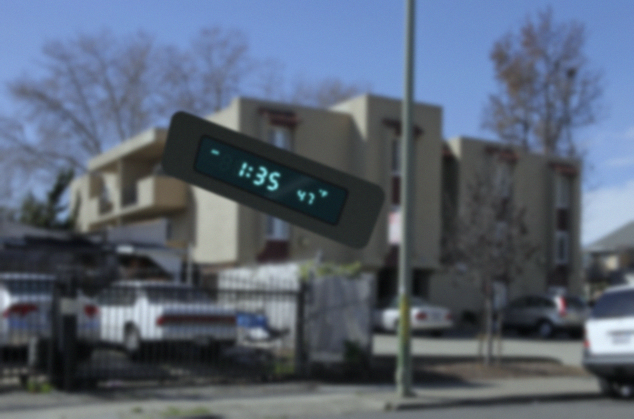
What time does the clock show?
1:35
